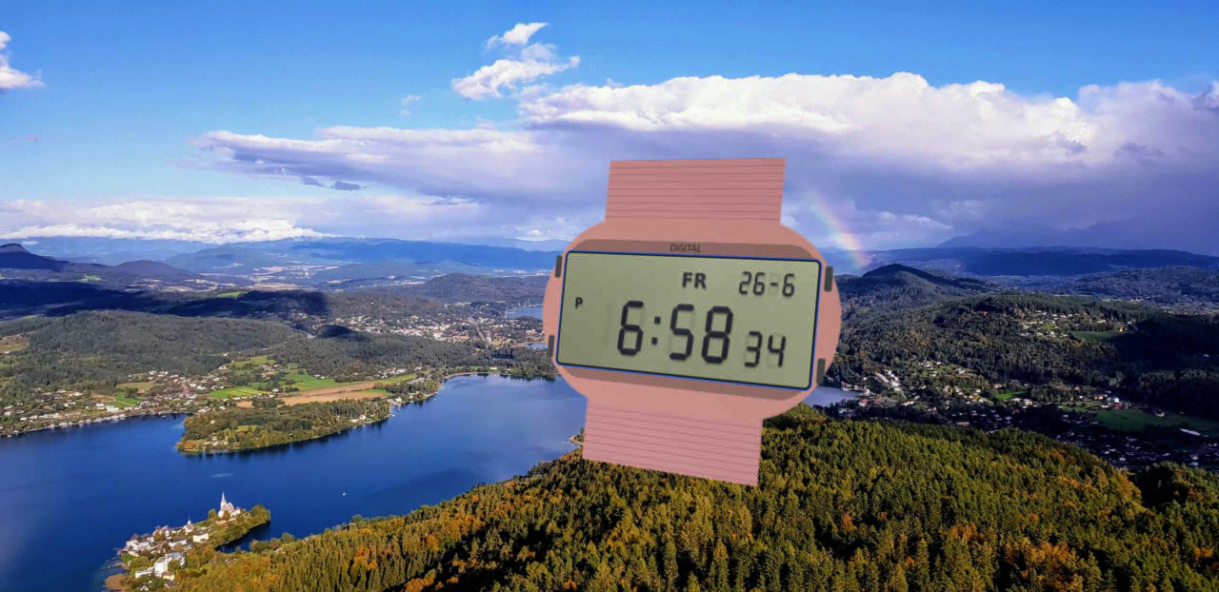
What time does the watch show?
6:58:34
